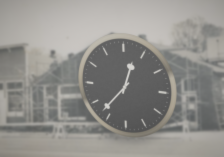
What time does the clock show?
12:37
